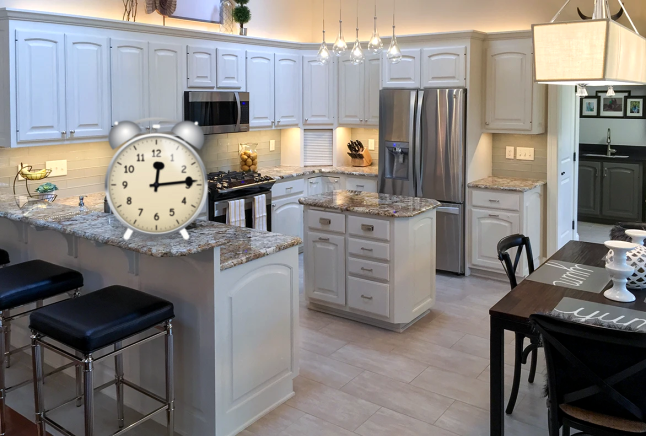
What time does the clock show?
12:14
